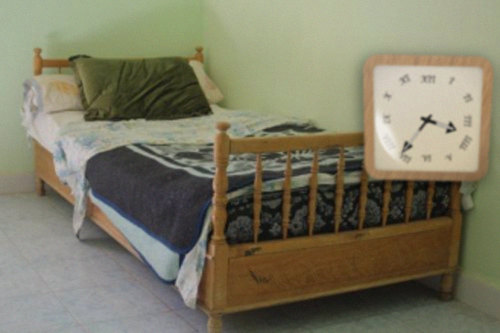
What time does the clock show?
3:36
